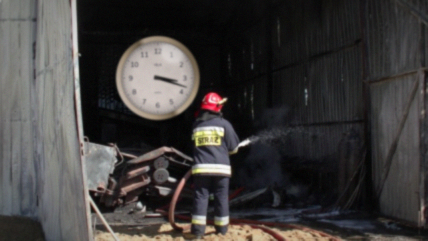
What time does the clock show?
3:18
